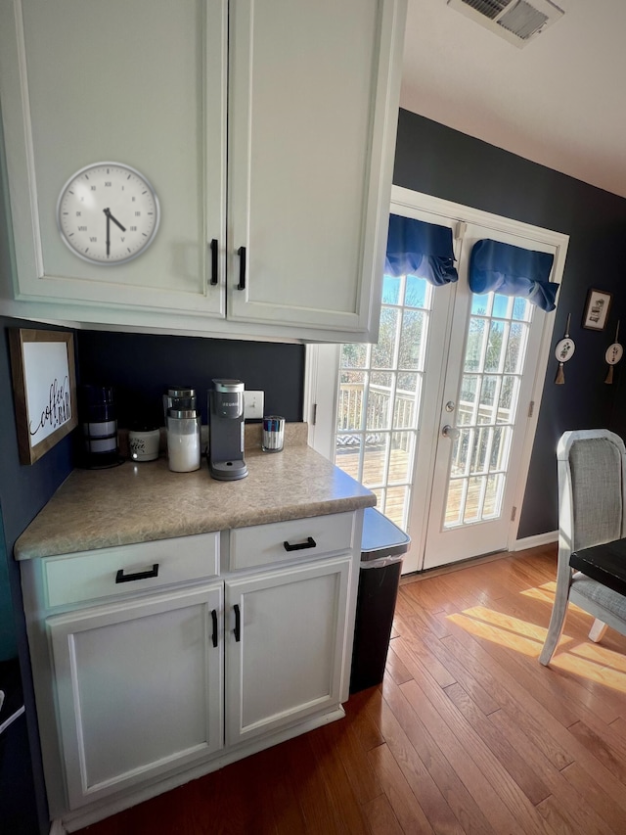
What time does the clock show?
4:30
